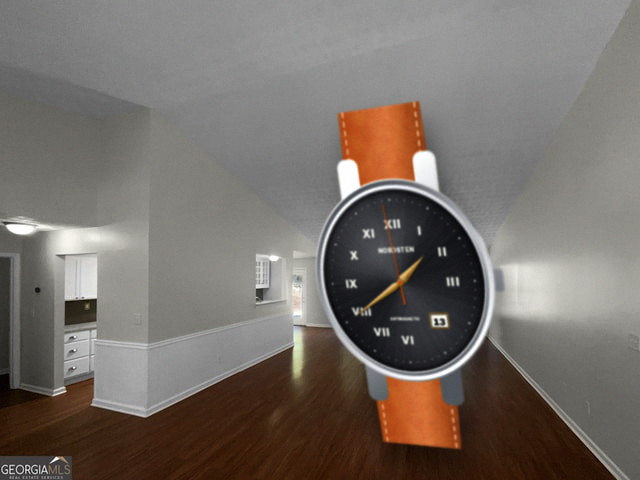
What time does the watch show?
1:39:59
